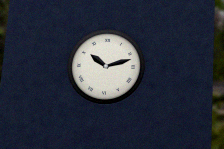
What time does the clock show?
10:12
